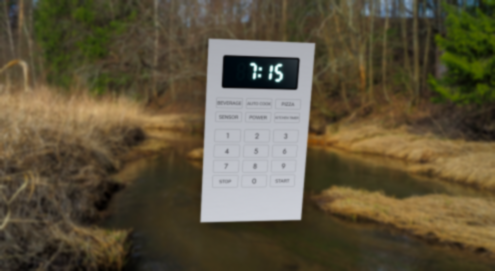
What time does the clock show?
7:15
